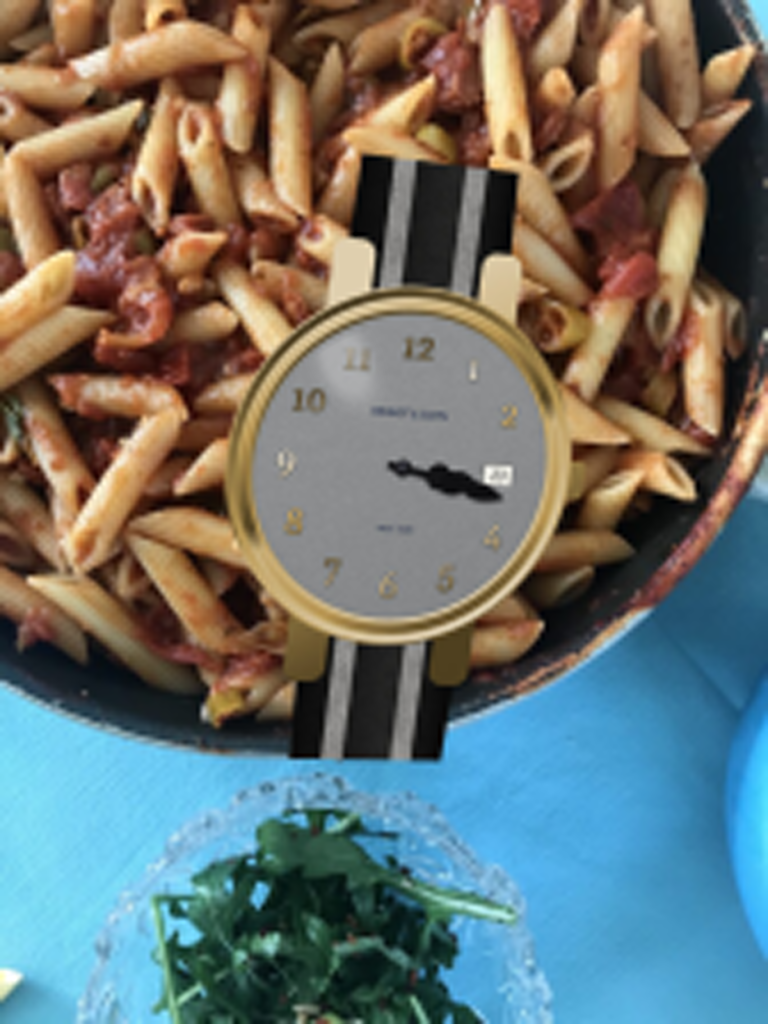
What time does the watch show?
3:17
